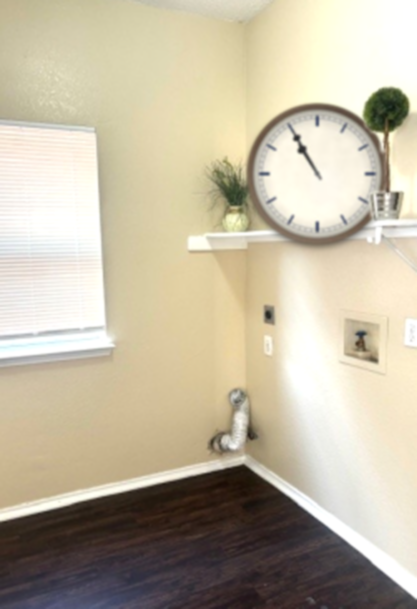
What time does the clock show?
10:55
